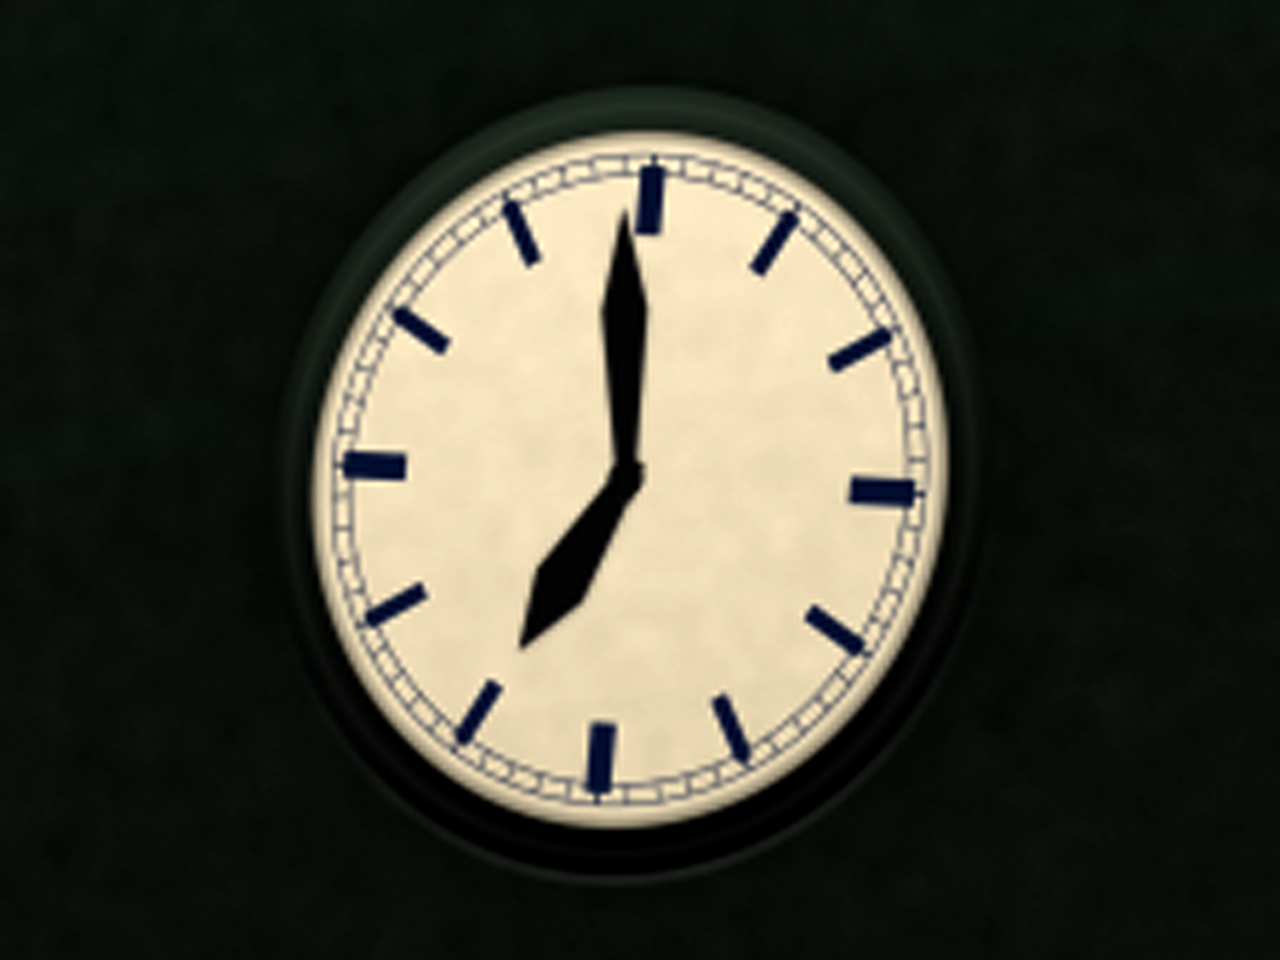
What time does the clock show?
6:59
